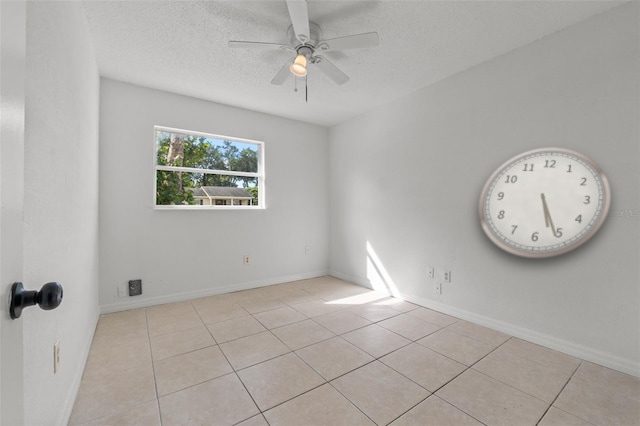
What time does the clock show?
5:26
